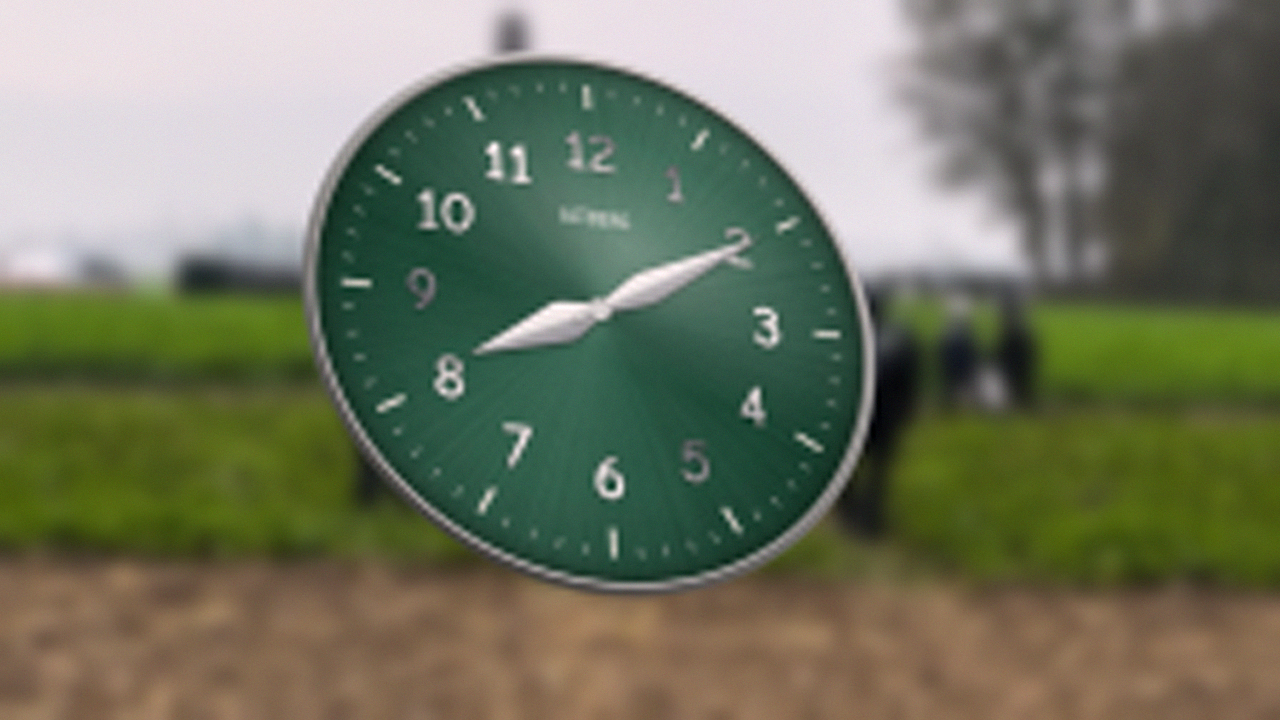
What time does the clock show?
8:10
